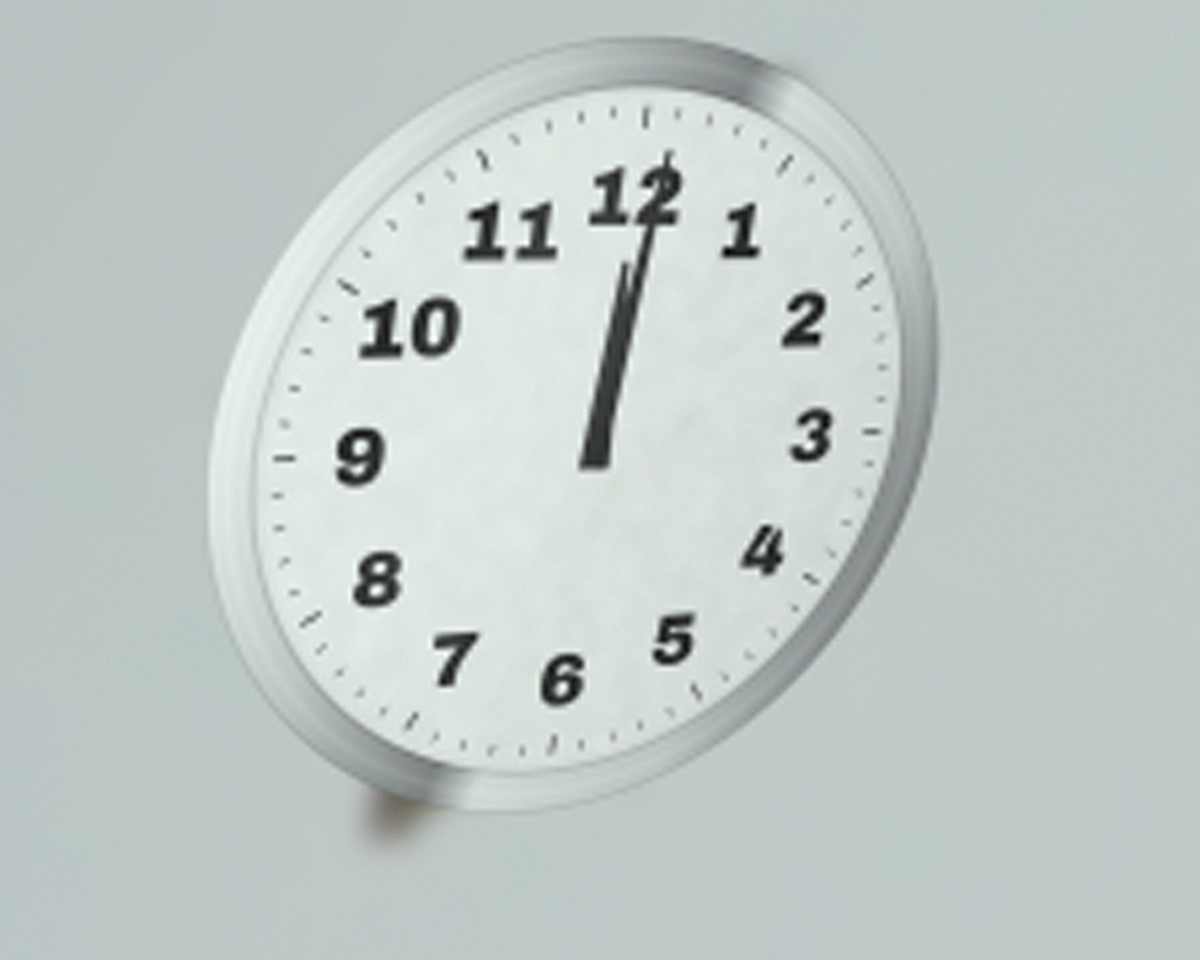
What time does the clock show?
12:01
